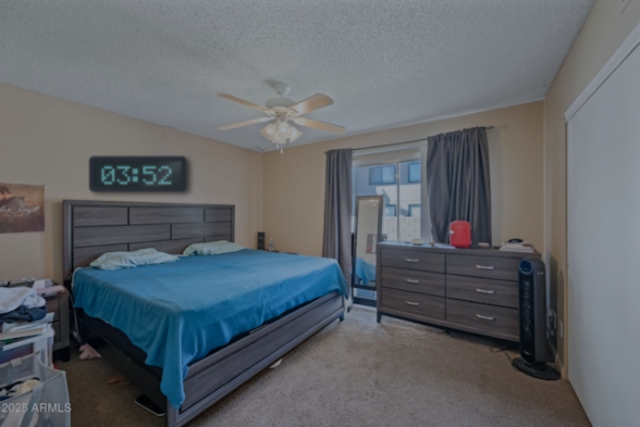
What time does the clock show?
3:52
